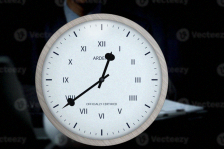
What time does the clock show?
12:39
